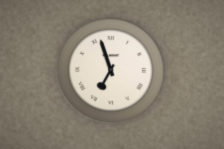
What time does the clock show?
6:57
